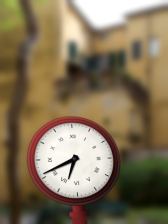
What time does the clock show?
6:41
